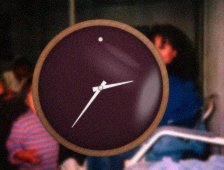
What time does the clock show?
2:36
